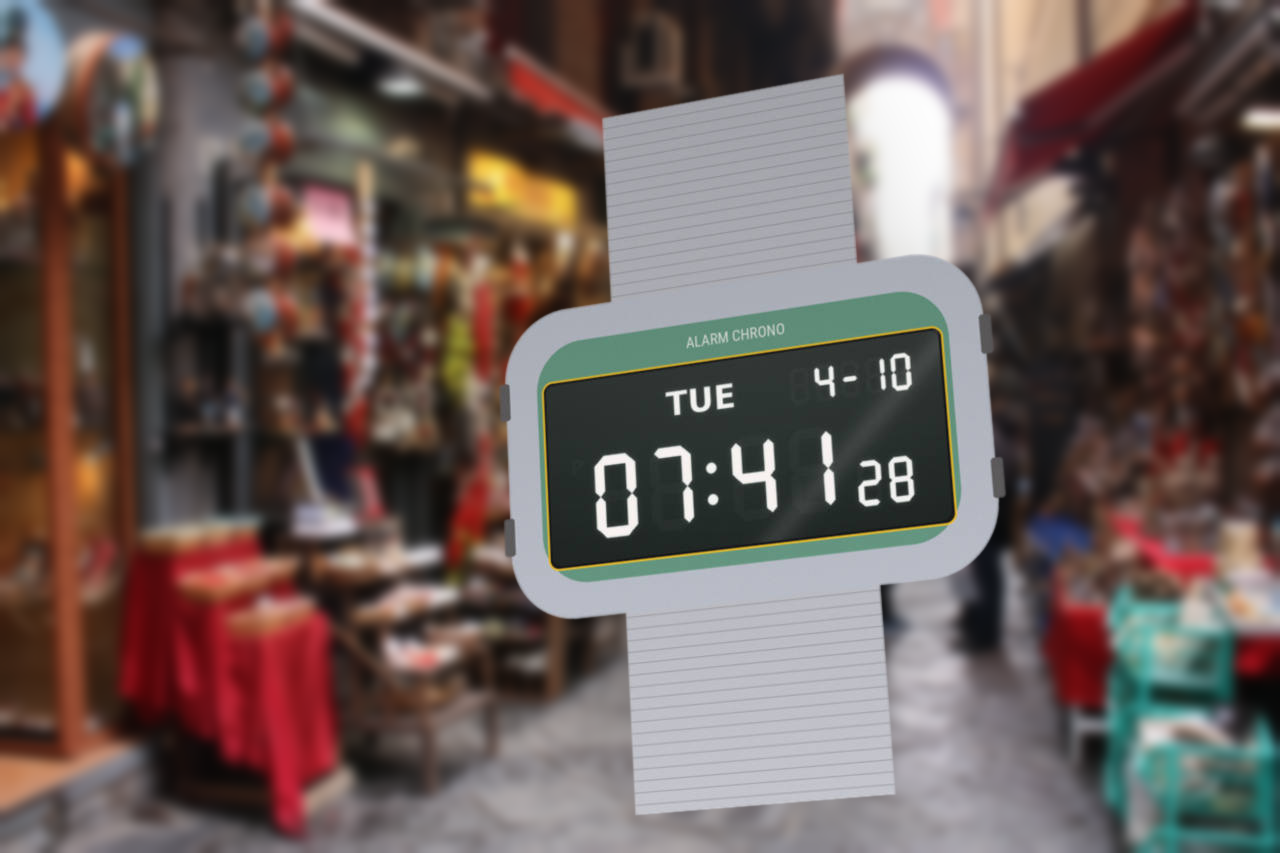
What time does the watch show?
7:41:28
